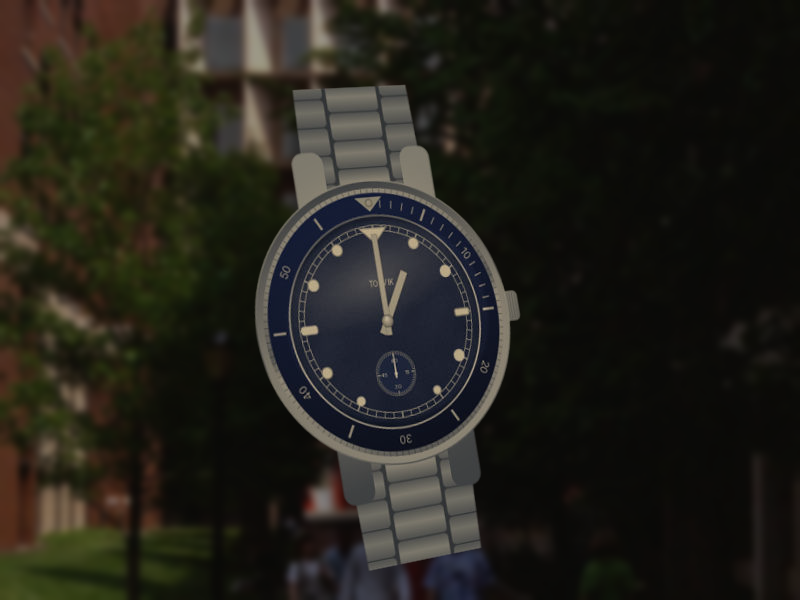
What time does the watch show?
1:00
